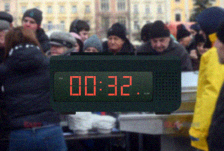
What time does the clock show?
0:32
